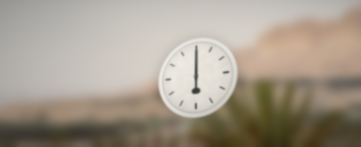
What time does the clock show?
6:00
